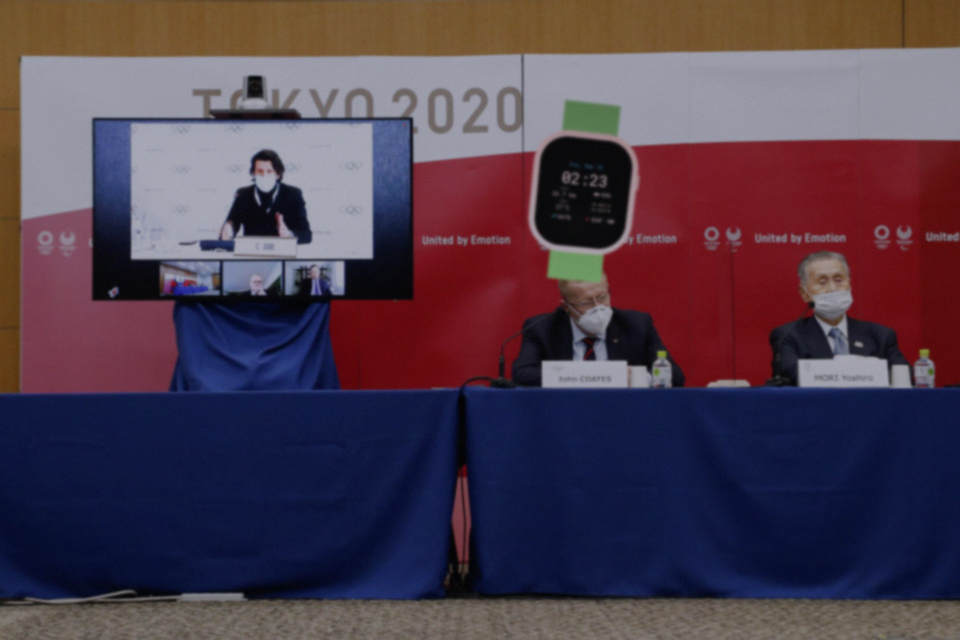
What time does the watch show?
2:23
